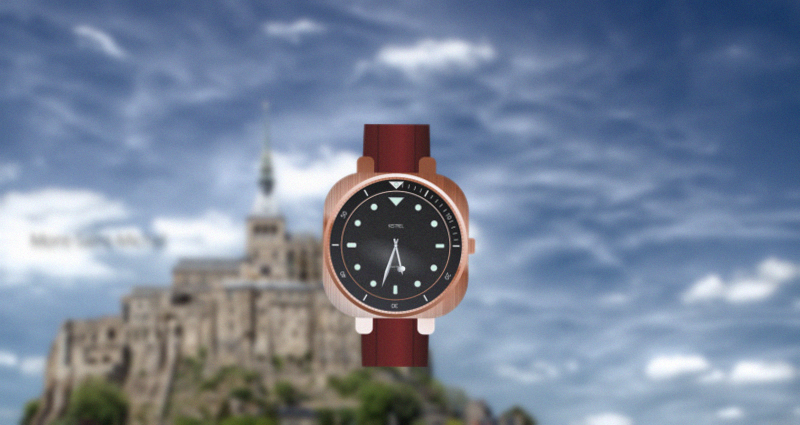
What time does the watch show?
5:33
